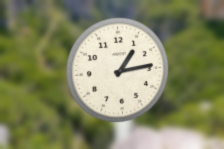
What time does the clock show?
1:14
